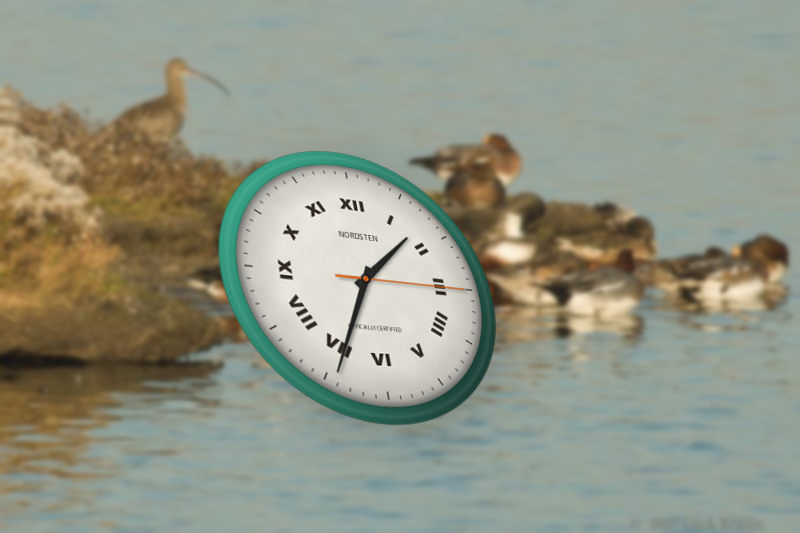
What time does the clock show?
1:34:15
